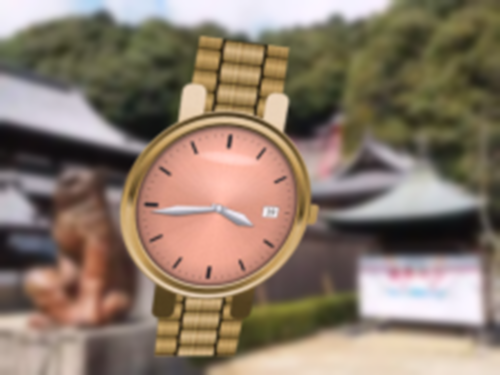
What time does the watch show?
3:44
